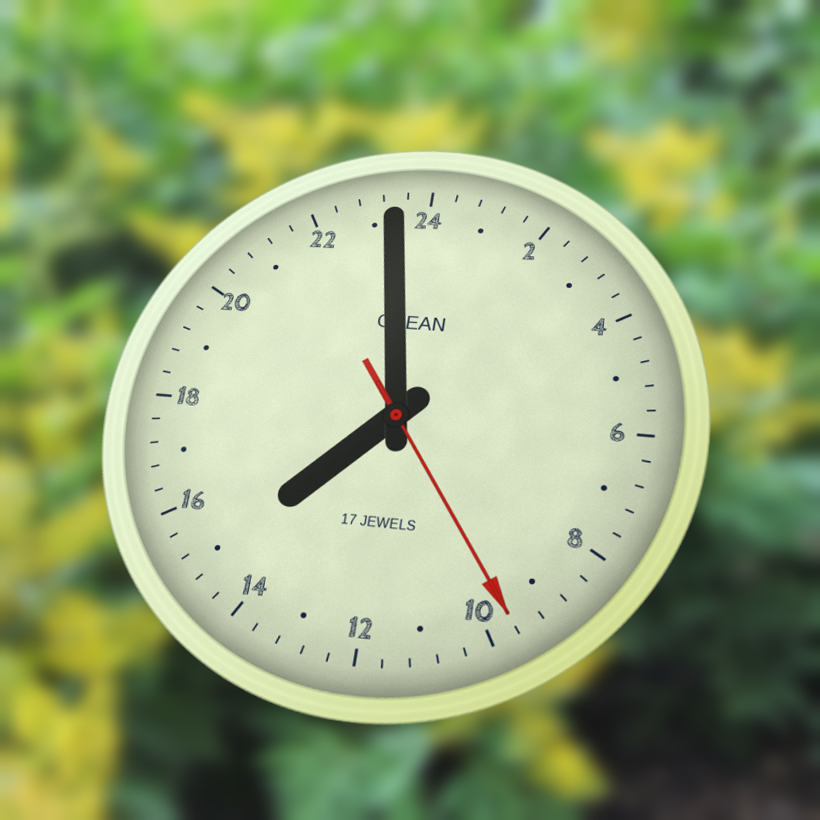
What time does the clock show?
14:58:24
